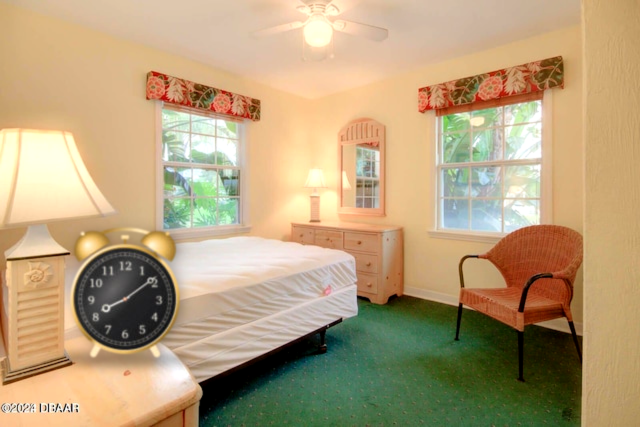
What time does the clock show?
8:09
